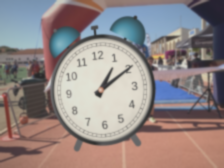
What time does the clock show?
1:10
